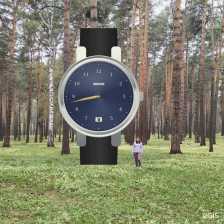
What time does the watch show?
8:43
